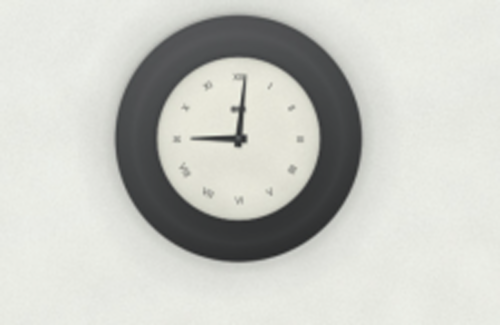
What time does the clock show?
9:01
